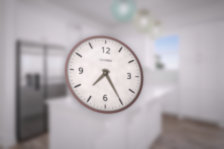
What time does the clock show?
7:25
